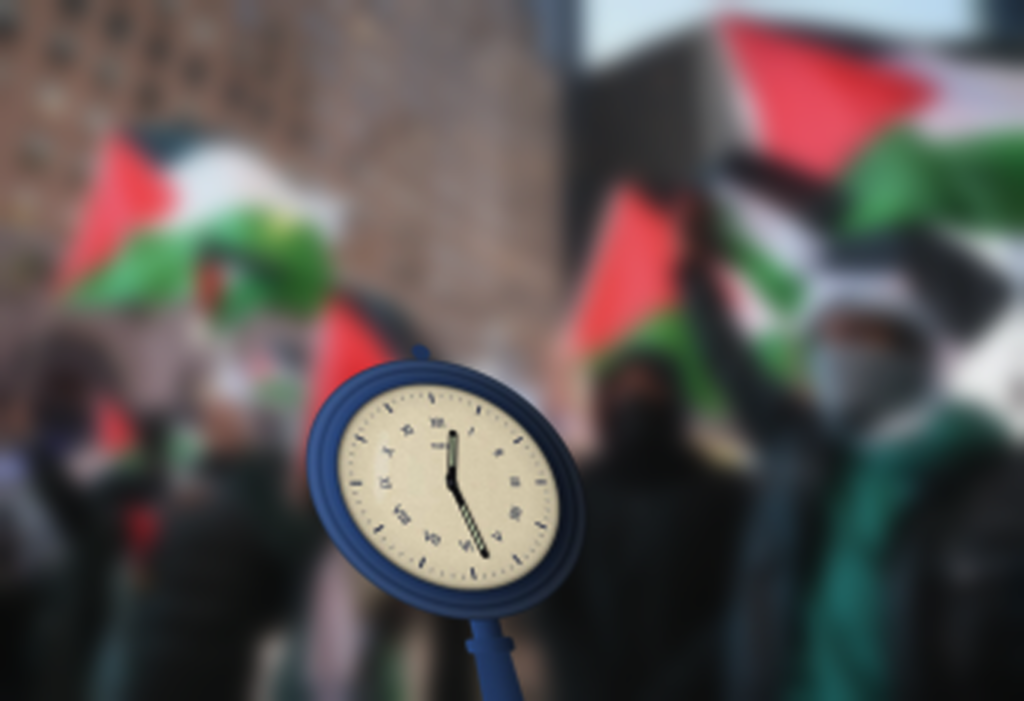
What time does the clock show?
12:28
